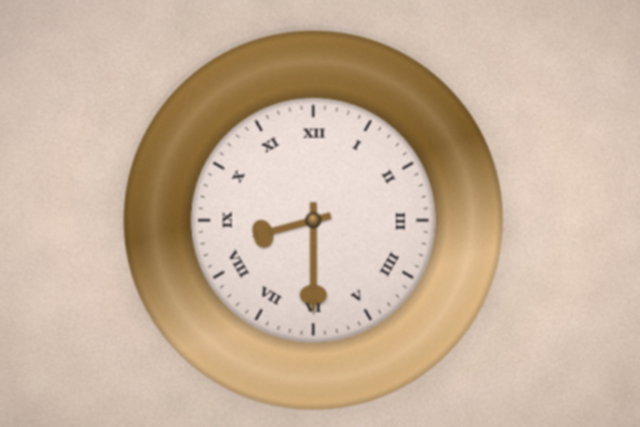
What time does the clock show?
8:30
